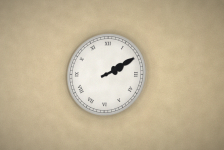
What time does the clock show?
2:10
